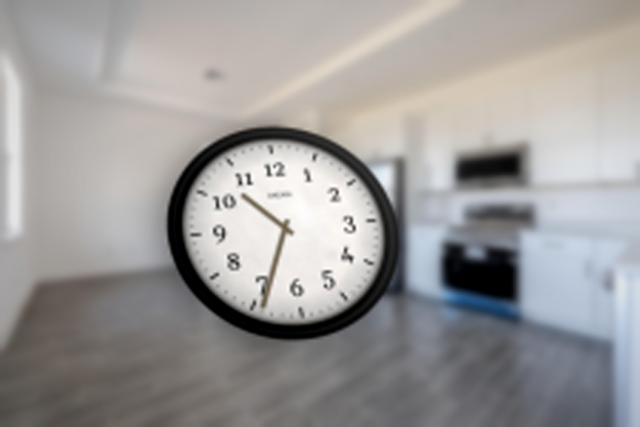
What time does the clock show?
10:34
